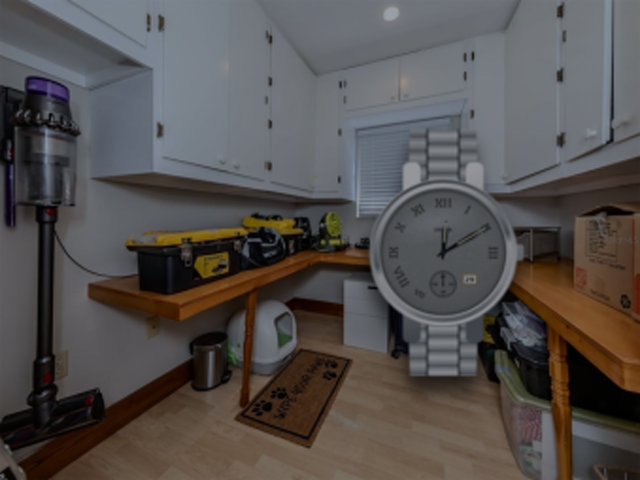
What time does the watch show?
12:10
